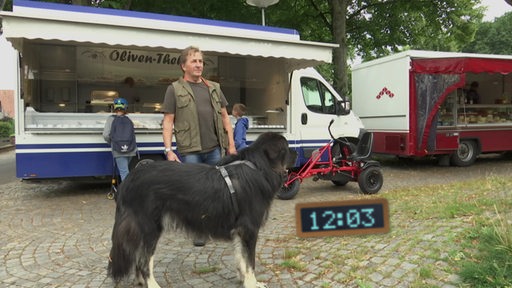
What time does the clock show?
12:03
